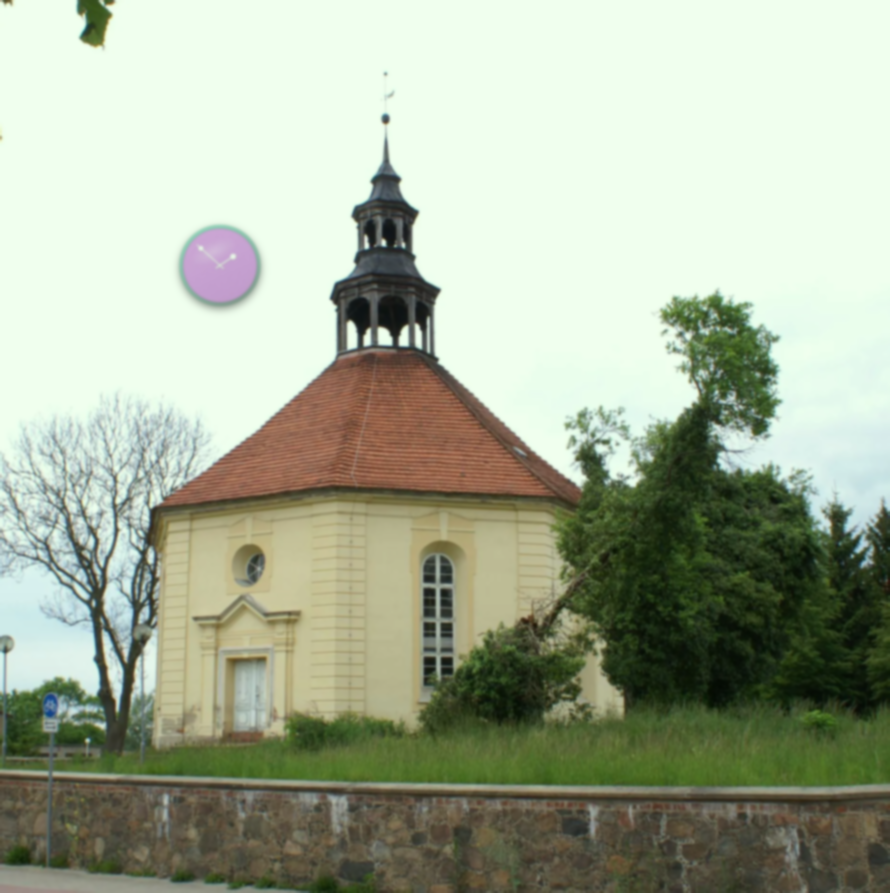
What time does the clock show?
1:52
